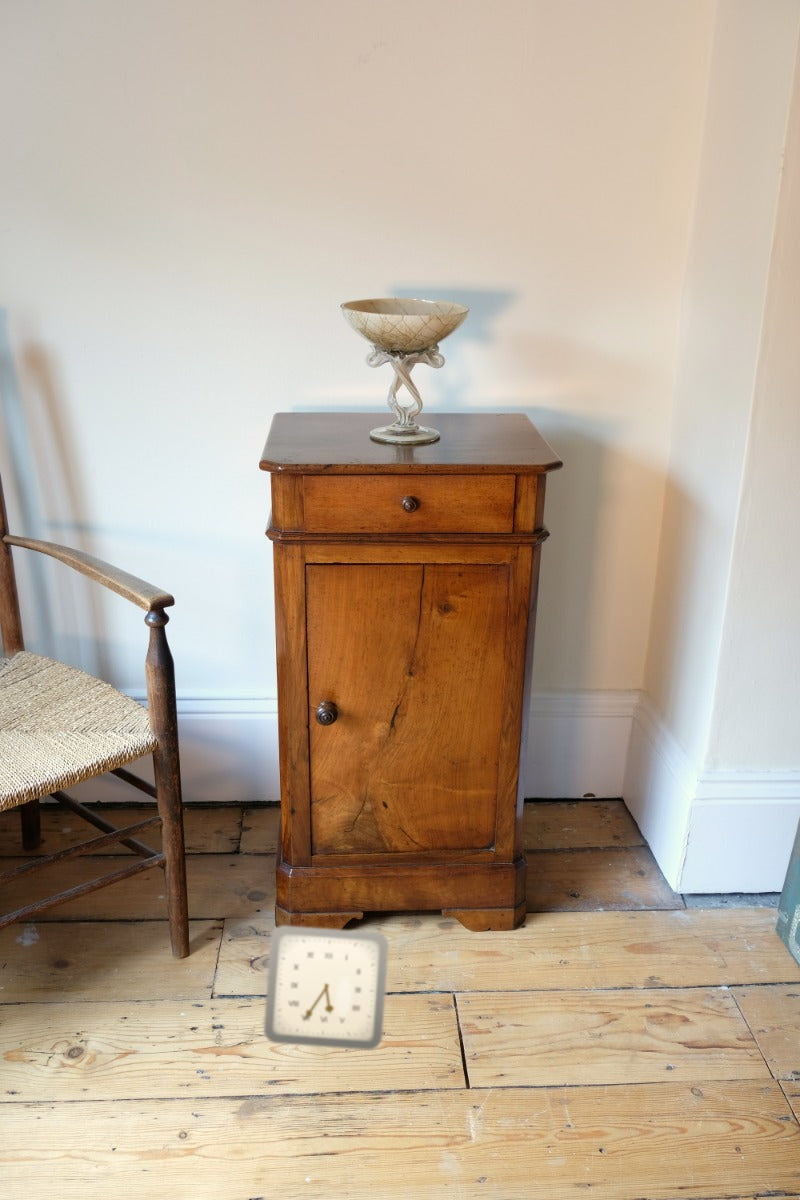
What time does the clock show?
5:35
